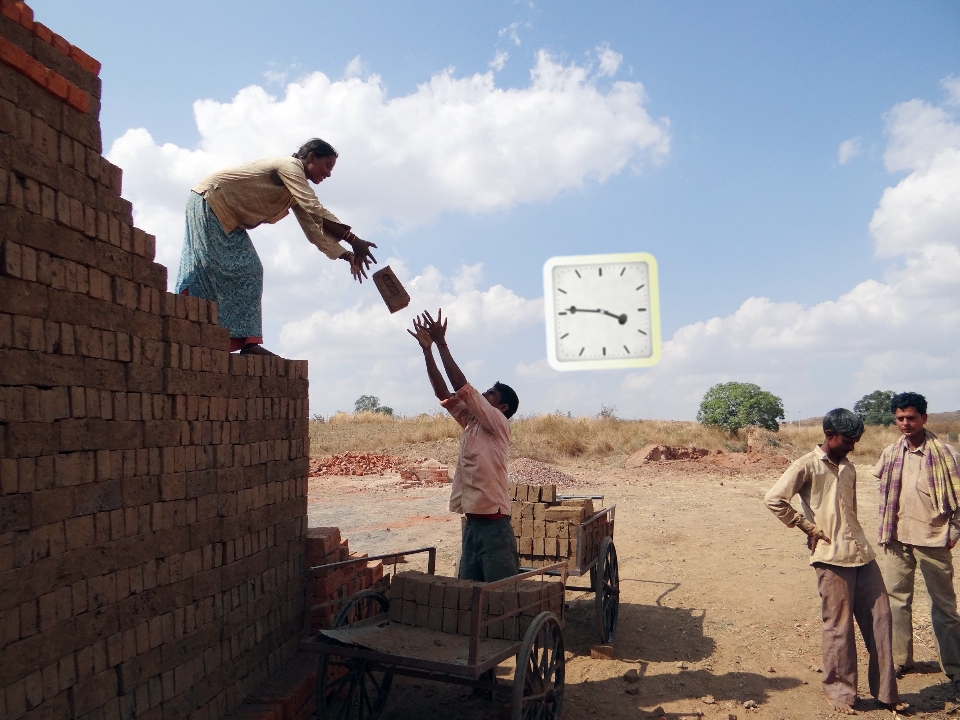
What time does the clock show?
3:46
